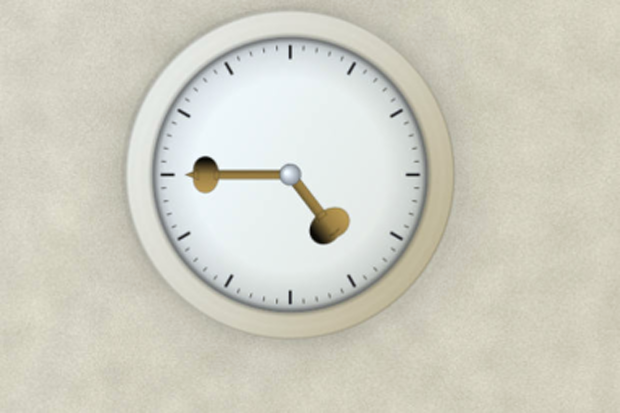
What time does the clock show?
4:45
